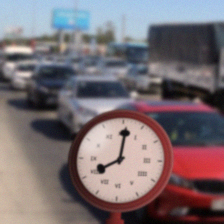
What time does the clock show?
8:01
